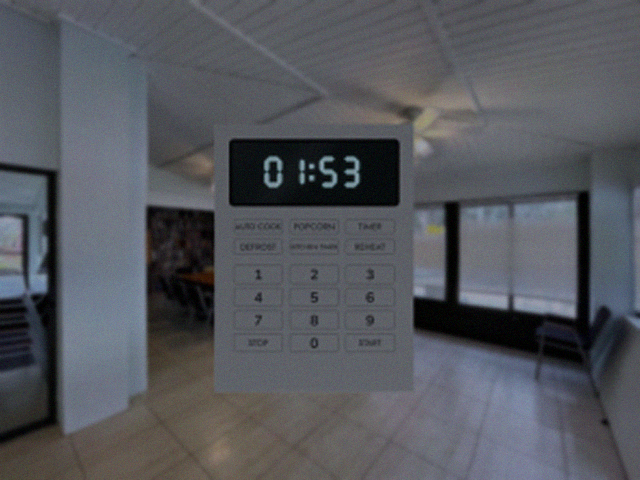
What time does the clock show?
1:53
